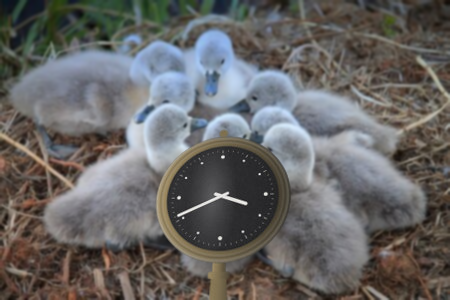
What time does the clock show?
3:41
